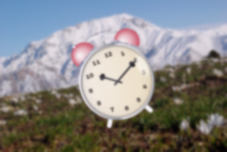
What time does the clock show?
10:10
